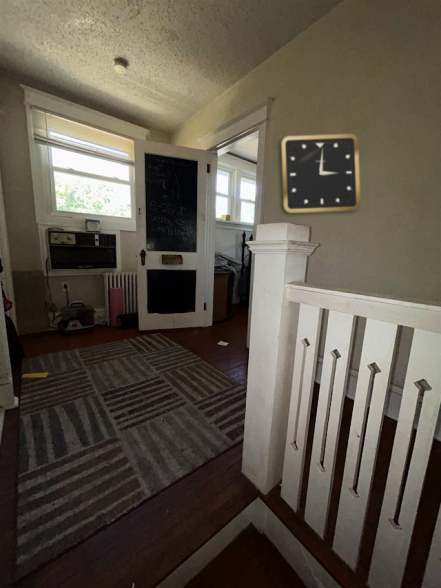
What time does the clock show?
3:01
